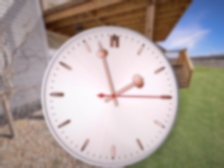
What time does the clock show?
1:57:15
